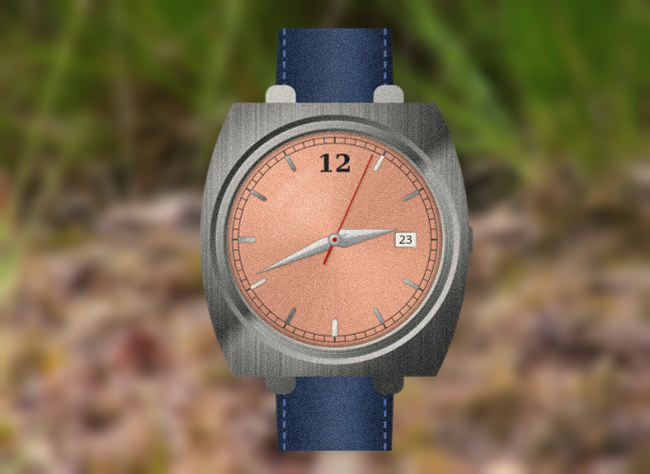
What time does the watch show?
2:41:04
